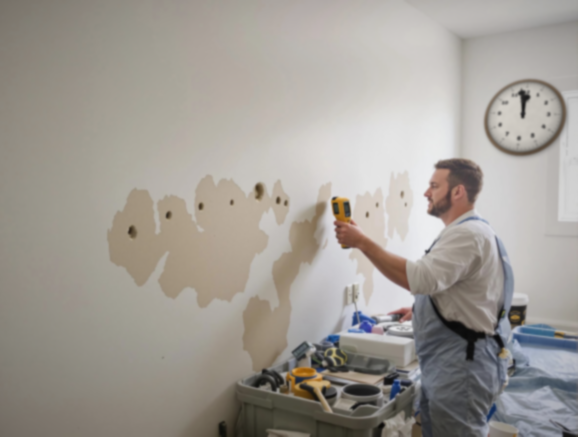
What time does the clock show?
11:58
